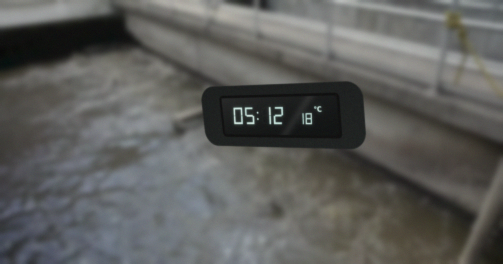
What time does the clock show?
5:12
